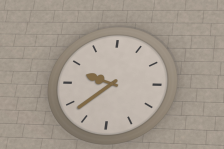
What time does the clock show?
9:38
